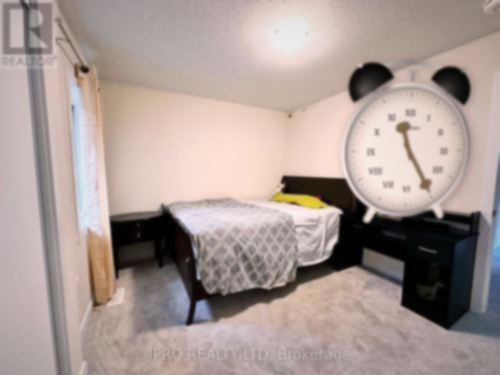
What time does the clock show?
11:25
